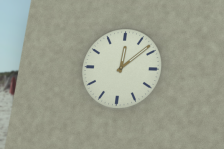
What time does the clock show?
12:08
